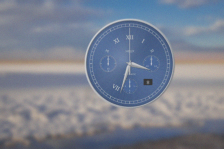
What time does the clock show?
3:33
